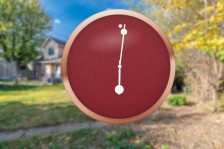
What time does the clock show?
6:01
